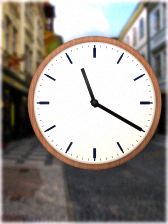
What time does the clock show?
11:20
